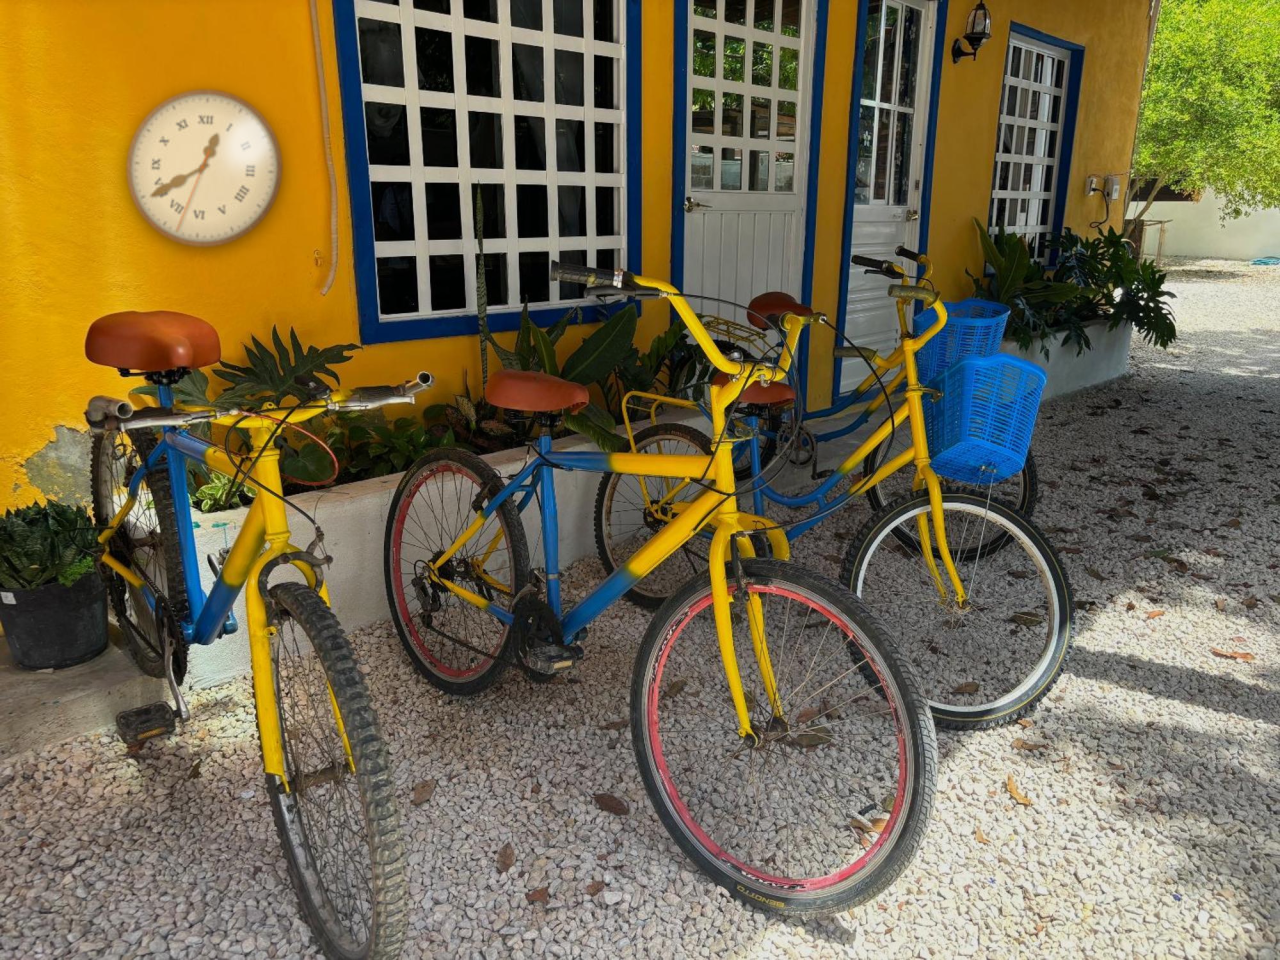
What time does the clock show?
12:39:33
